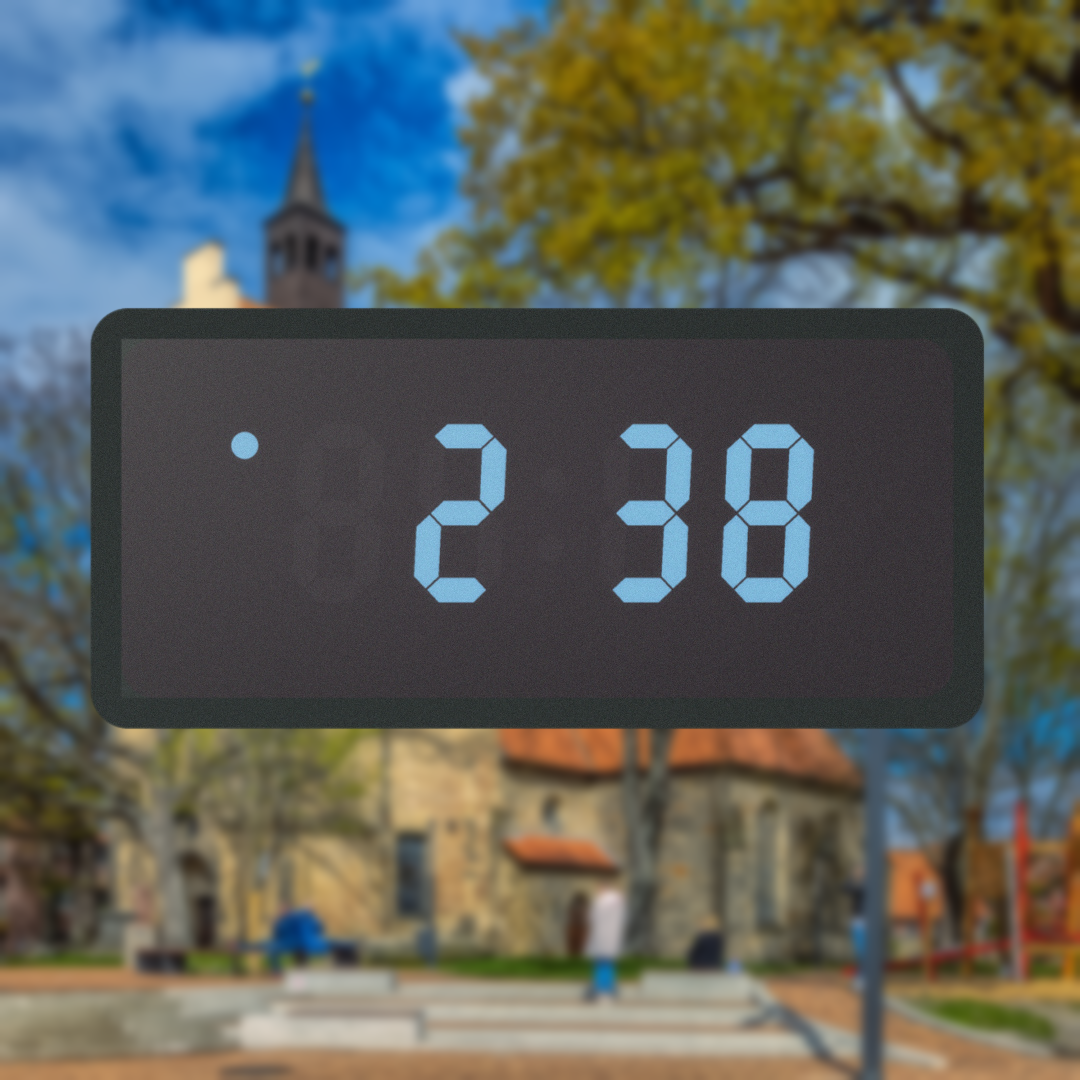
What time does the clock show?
2:38
